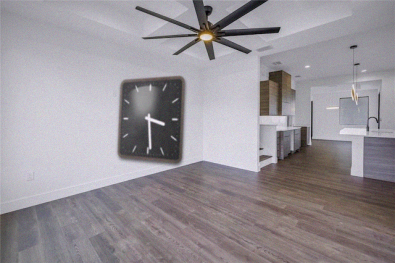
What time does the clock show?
3:29
